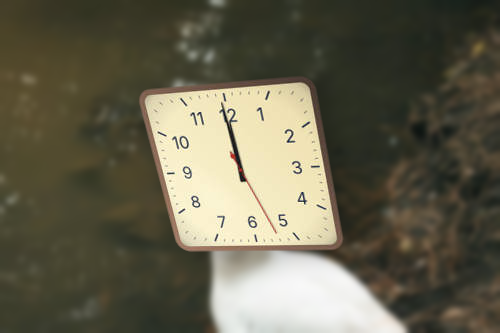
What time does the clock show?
11:59:27
